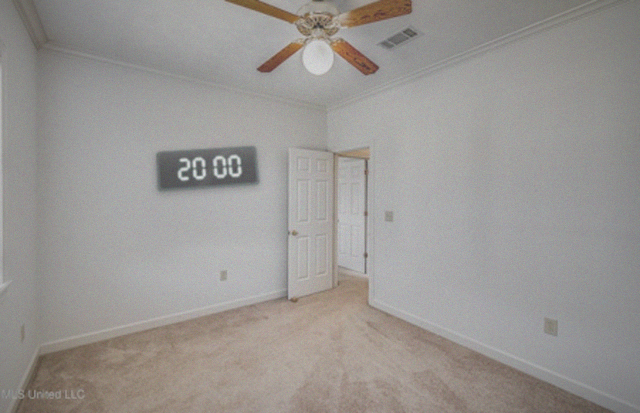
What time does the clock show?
20:00
